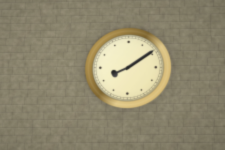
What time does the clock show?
8:09
